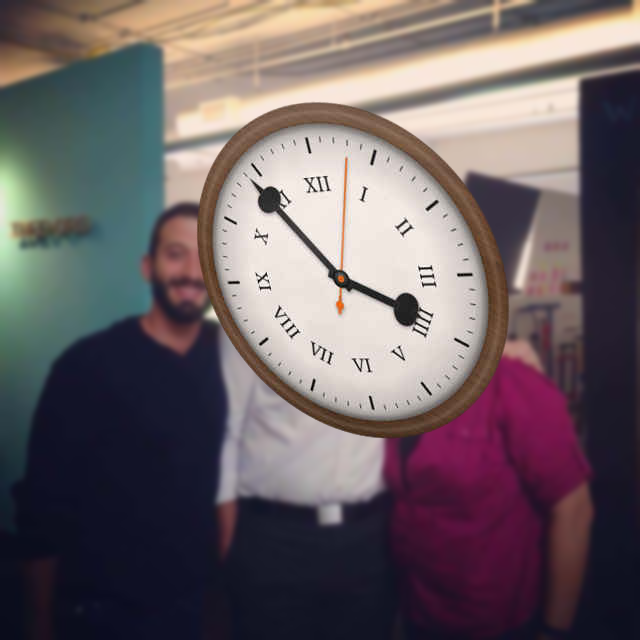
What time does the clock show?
3:54:03
